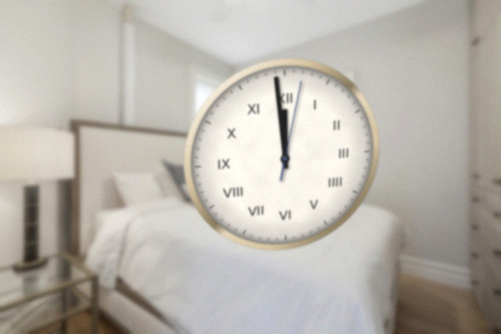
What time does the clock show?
11:59:02
